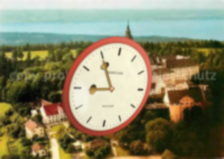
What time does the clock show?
8:55
